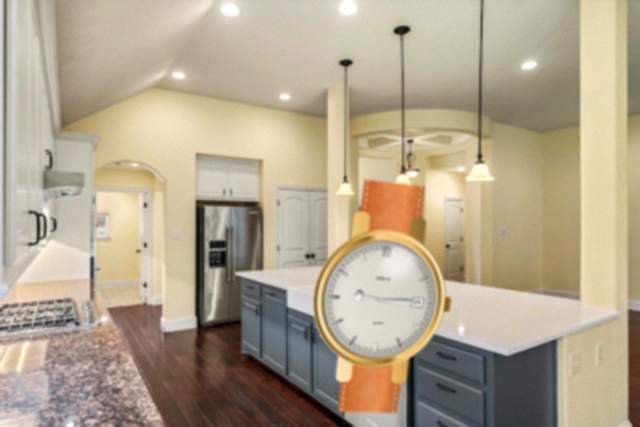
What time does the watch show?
9:15
